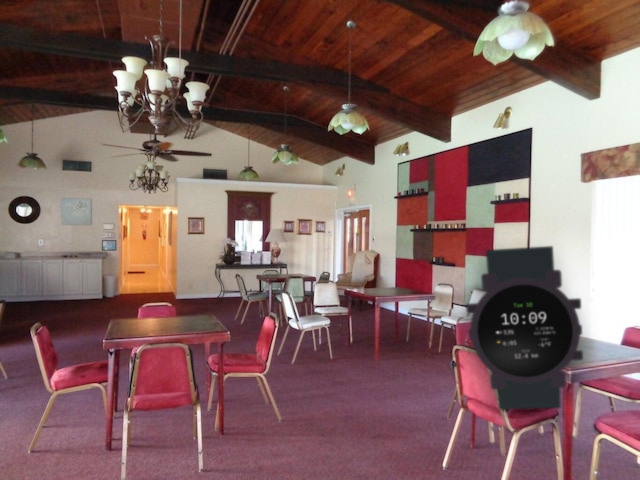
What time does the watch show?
10:09
